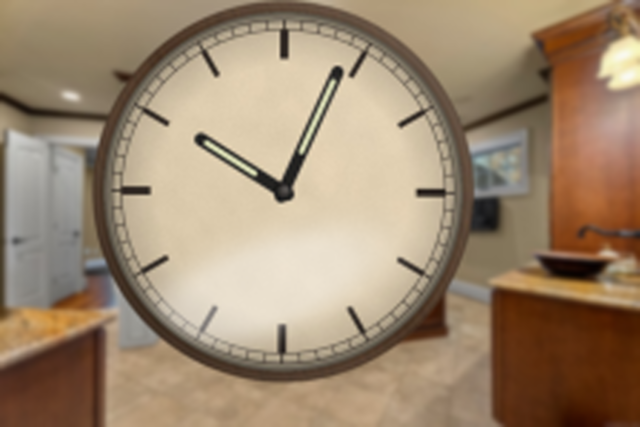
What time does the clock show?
10:04
